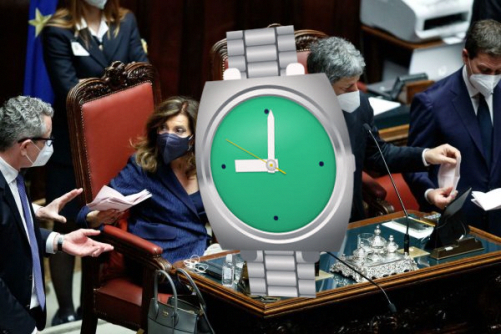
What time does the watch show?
9:00:50
